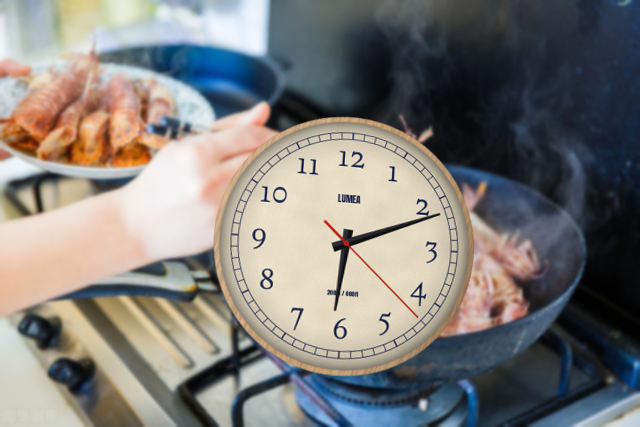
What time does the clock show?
6:11:22
